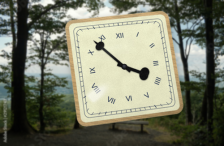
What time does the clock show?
3:53
